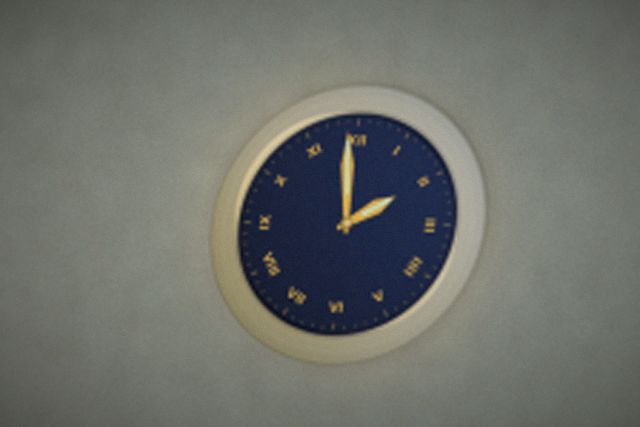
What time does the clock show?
1:59
